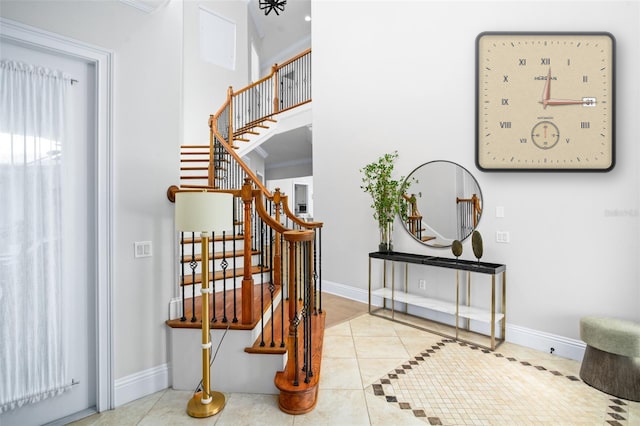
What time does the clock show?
12:15
